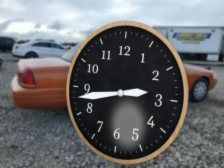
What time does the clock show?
2:43
